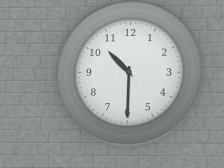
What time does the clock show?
10:30
